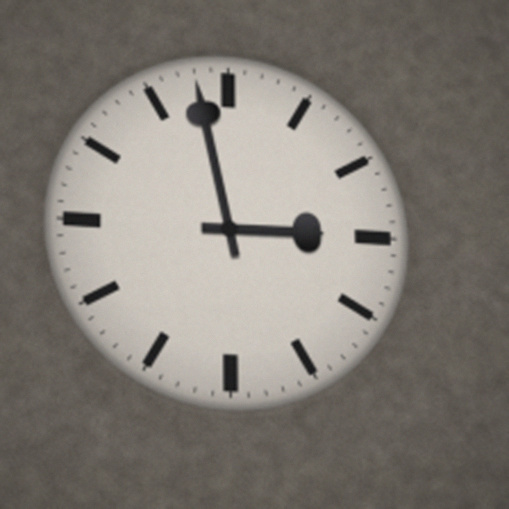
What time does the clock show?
2:58
